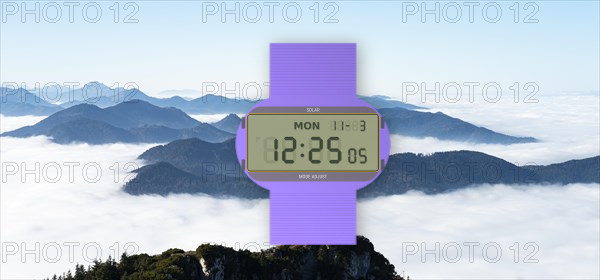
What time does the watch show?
12:25:05
